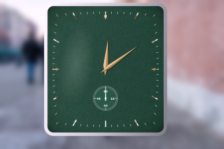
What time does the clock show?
12:09
